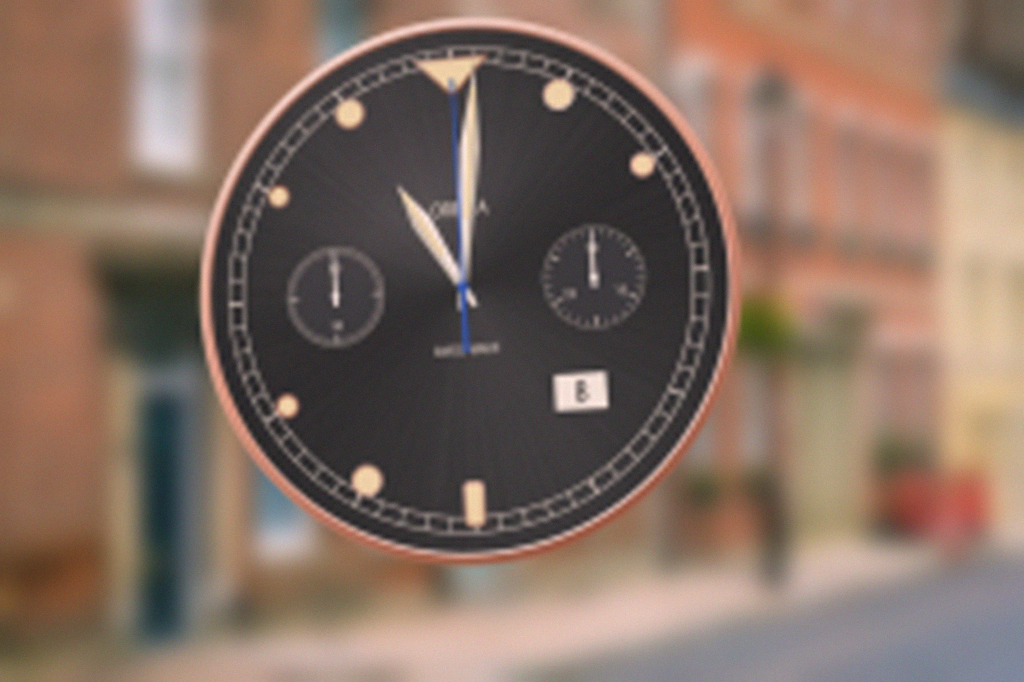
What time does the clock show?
11:01
